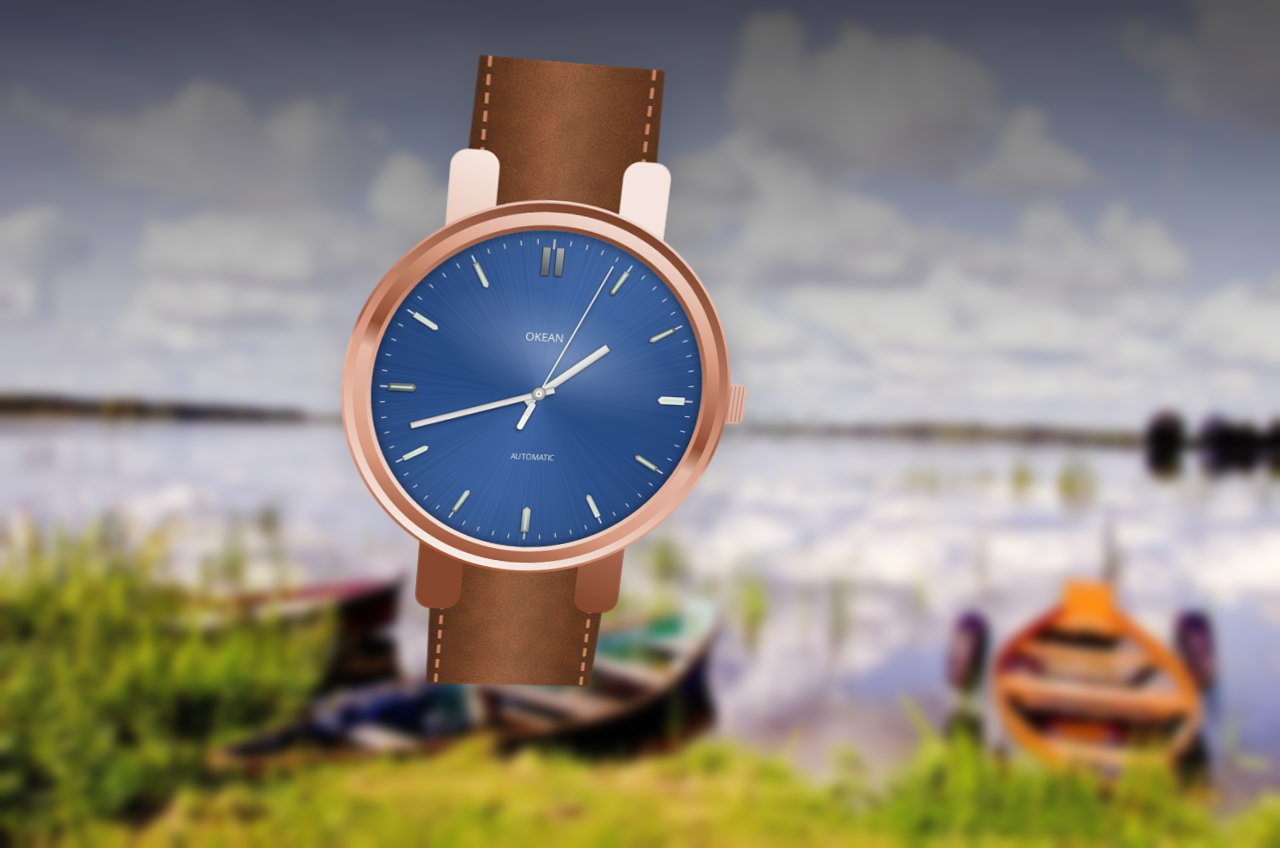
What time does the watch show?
1:42:04
